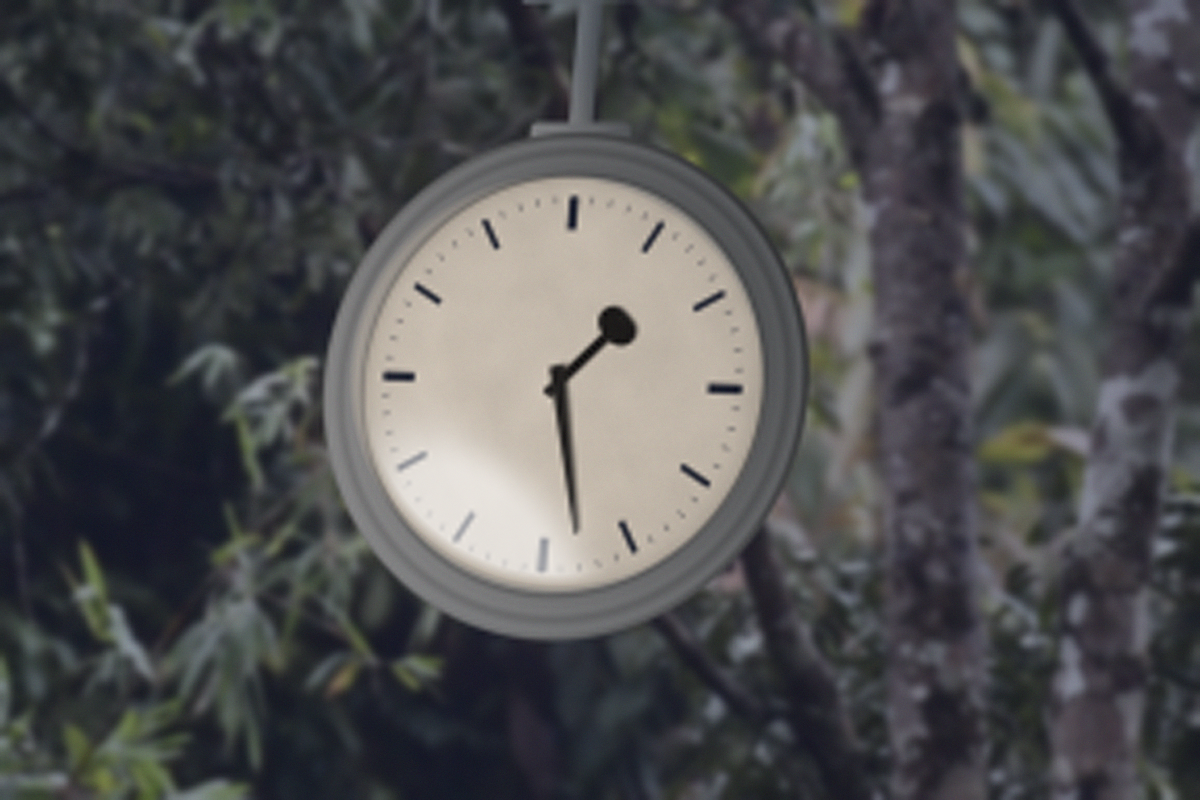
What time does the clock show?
1:28
